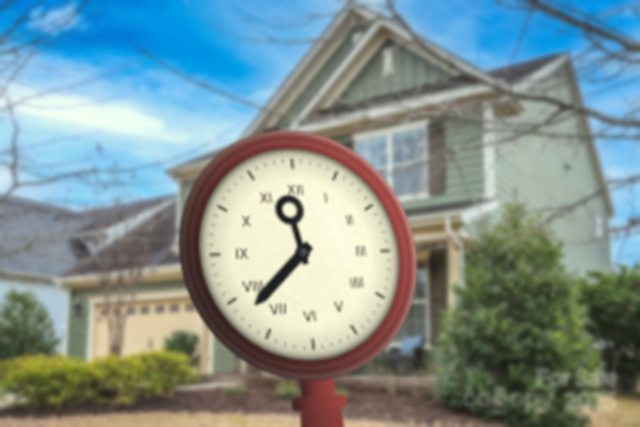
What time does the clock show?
11:38
